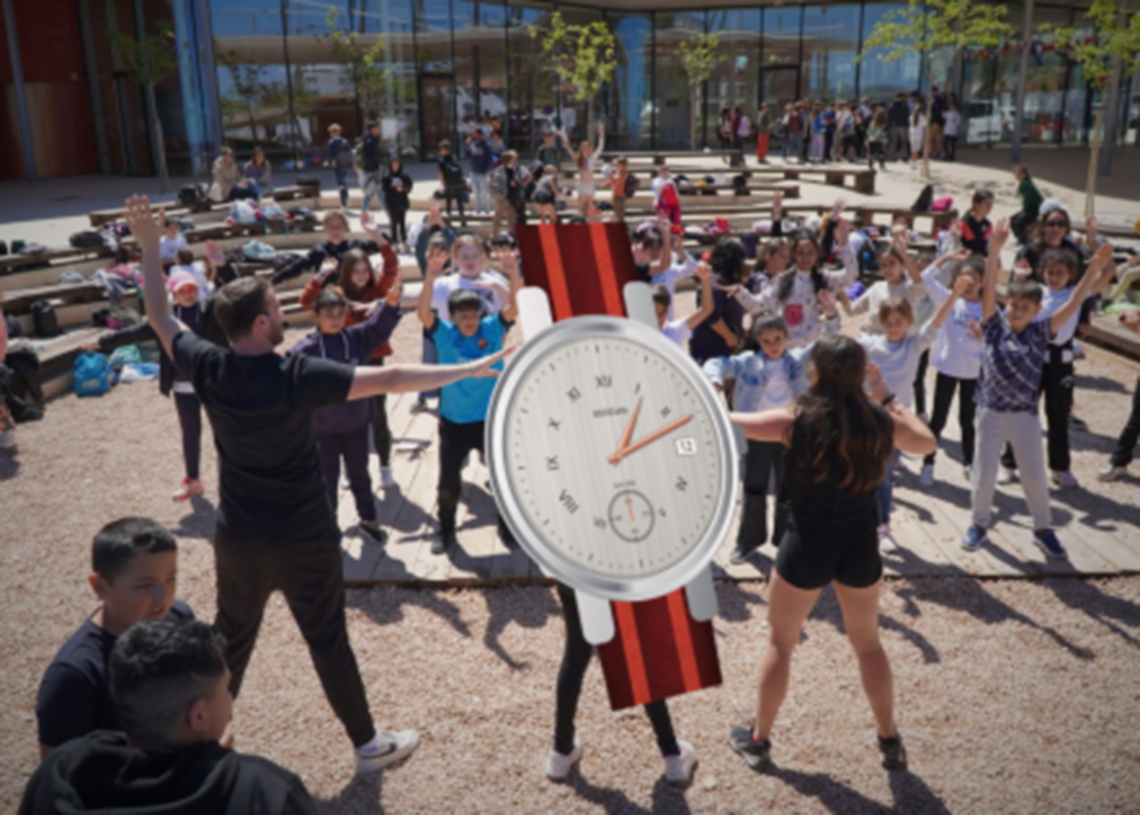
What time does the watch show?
1:12
